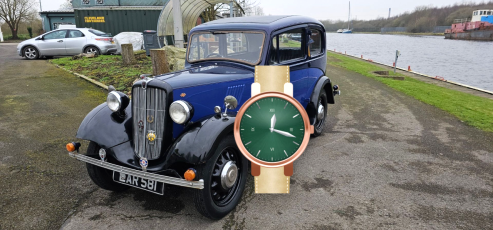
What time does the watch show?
12:18
